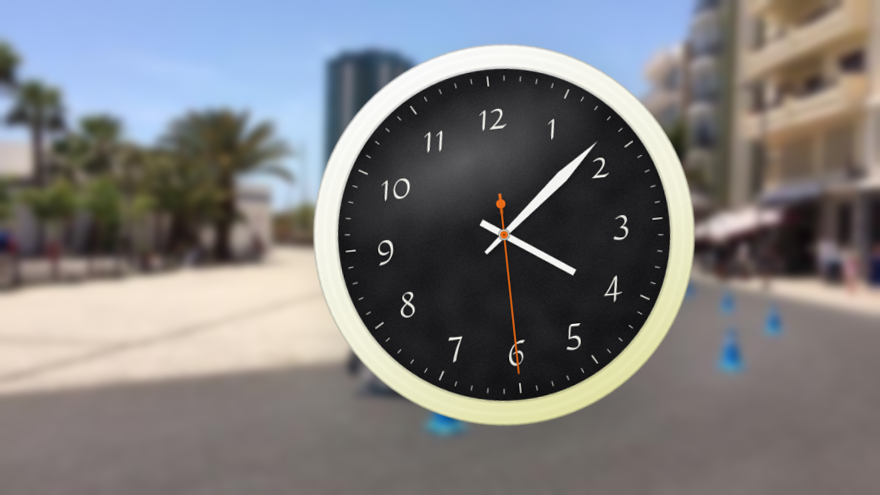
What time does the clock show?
4:08:30
